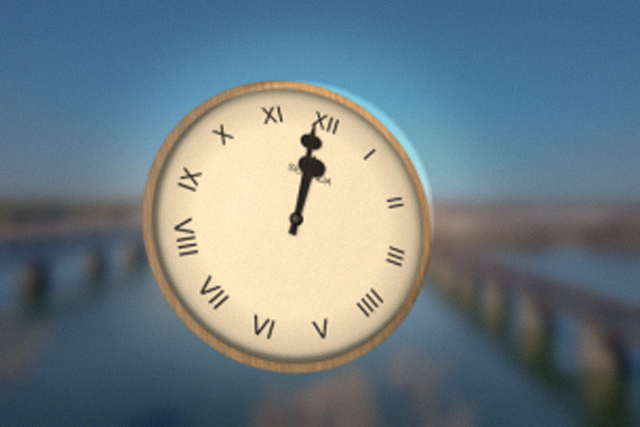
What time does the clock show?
11:59
